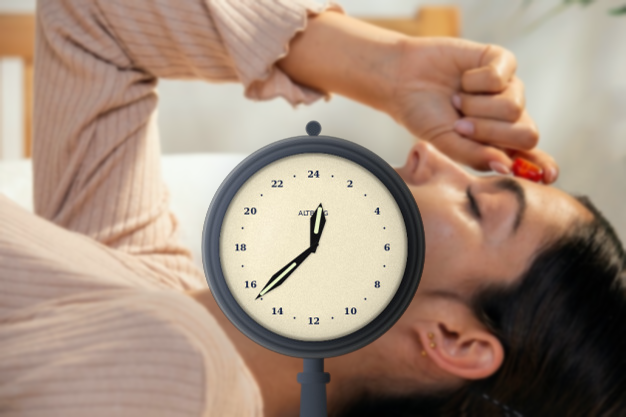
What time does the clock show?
0:38
